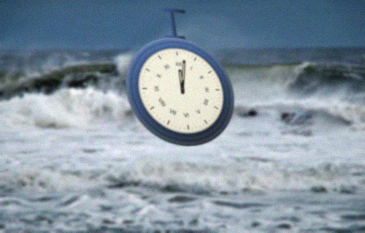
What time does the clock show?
12:02
